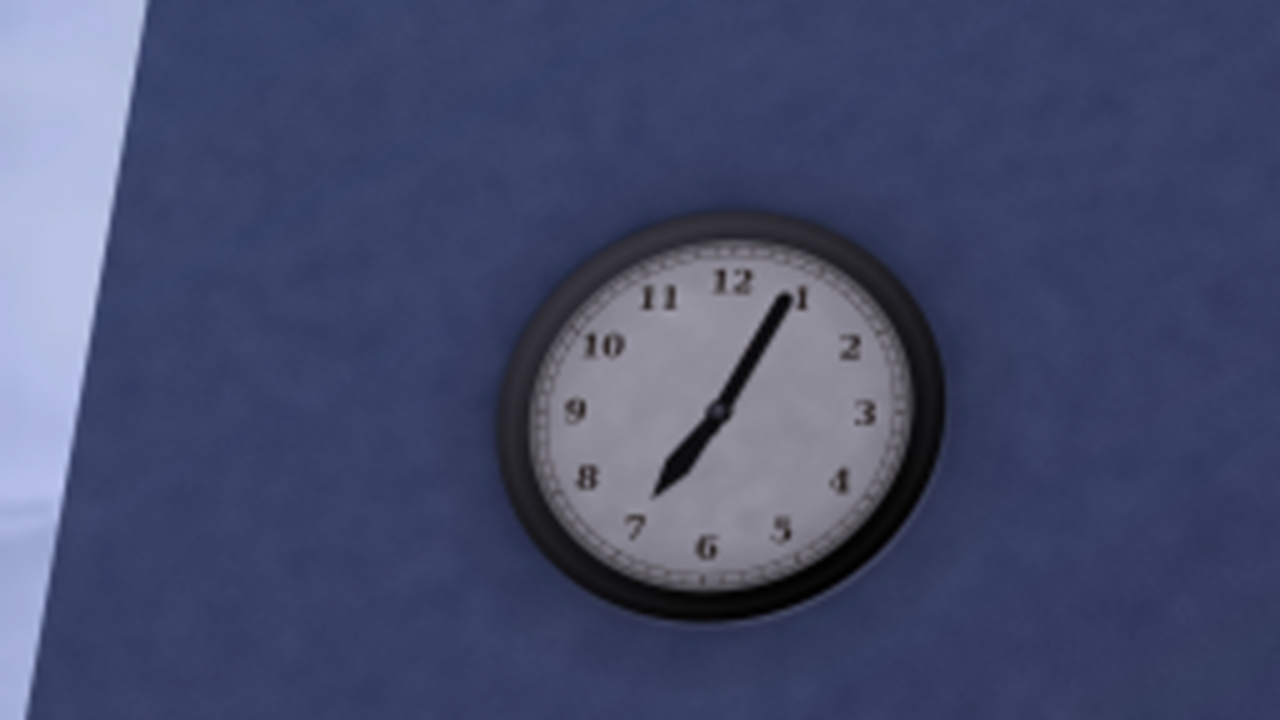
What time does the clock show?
7:04
